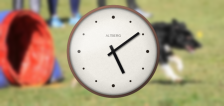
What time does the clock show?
5:09
